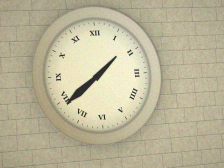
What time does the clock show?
1:39
